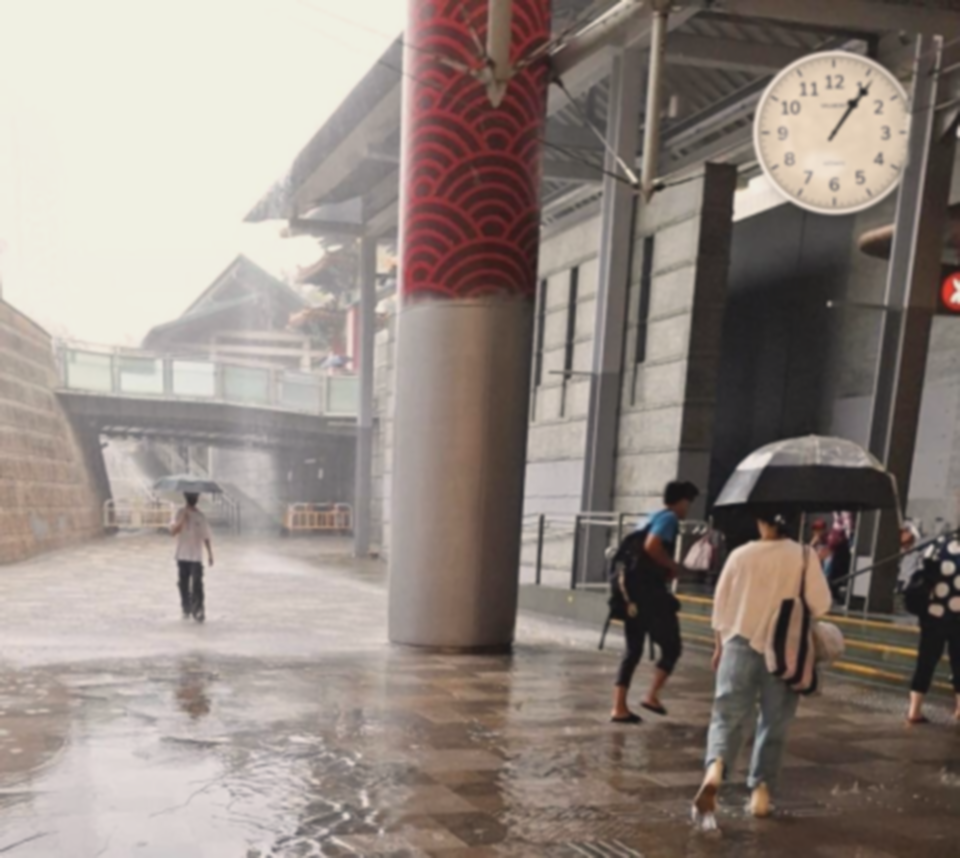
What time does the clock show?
1:06
